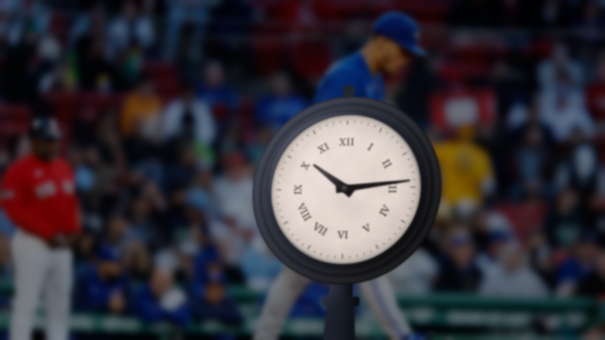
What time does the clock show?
10:14
